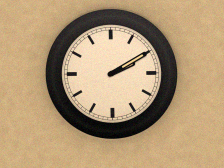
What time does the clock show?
2:10
